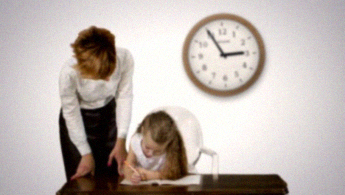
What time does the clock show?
2:55
